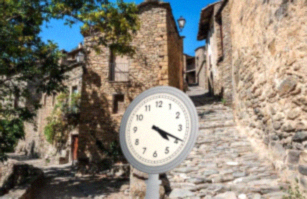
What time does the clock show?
4:19
